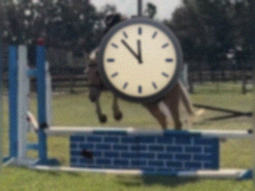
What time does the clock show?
11:53
